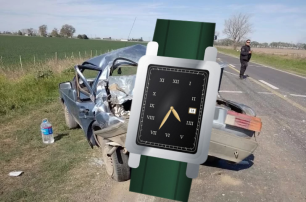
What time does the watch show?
4:34
